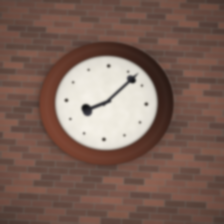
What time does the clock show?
8:07
